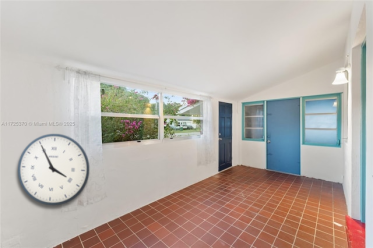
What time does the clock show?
3:55
